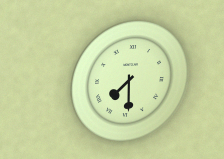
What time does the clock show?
7:29
